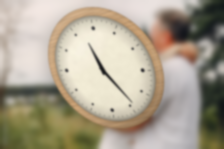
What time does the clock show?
11:24
